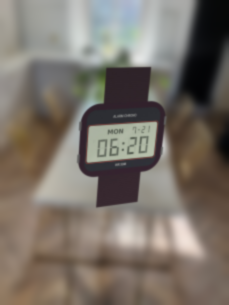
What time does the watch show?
6:20
